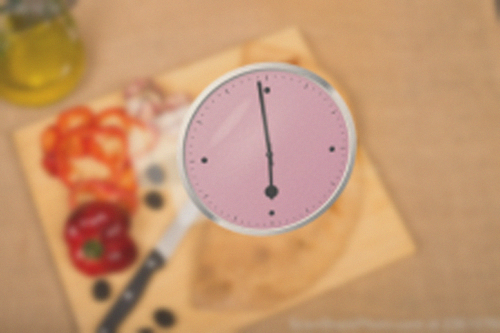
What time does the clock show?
5:59
